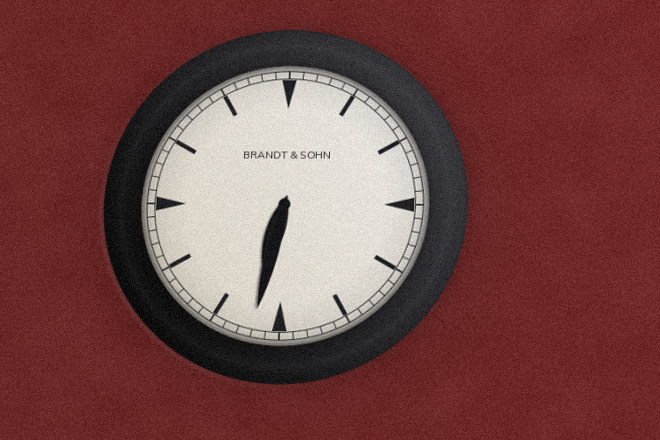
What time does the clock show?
6:32
